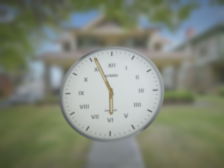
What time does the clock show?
5:56
